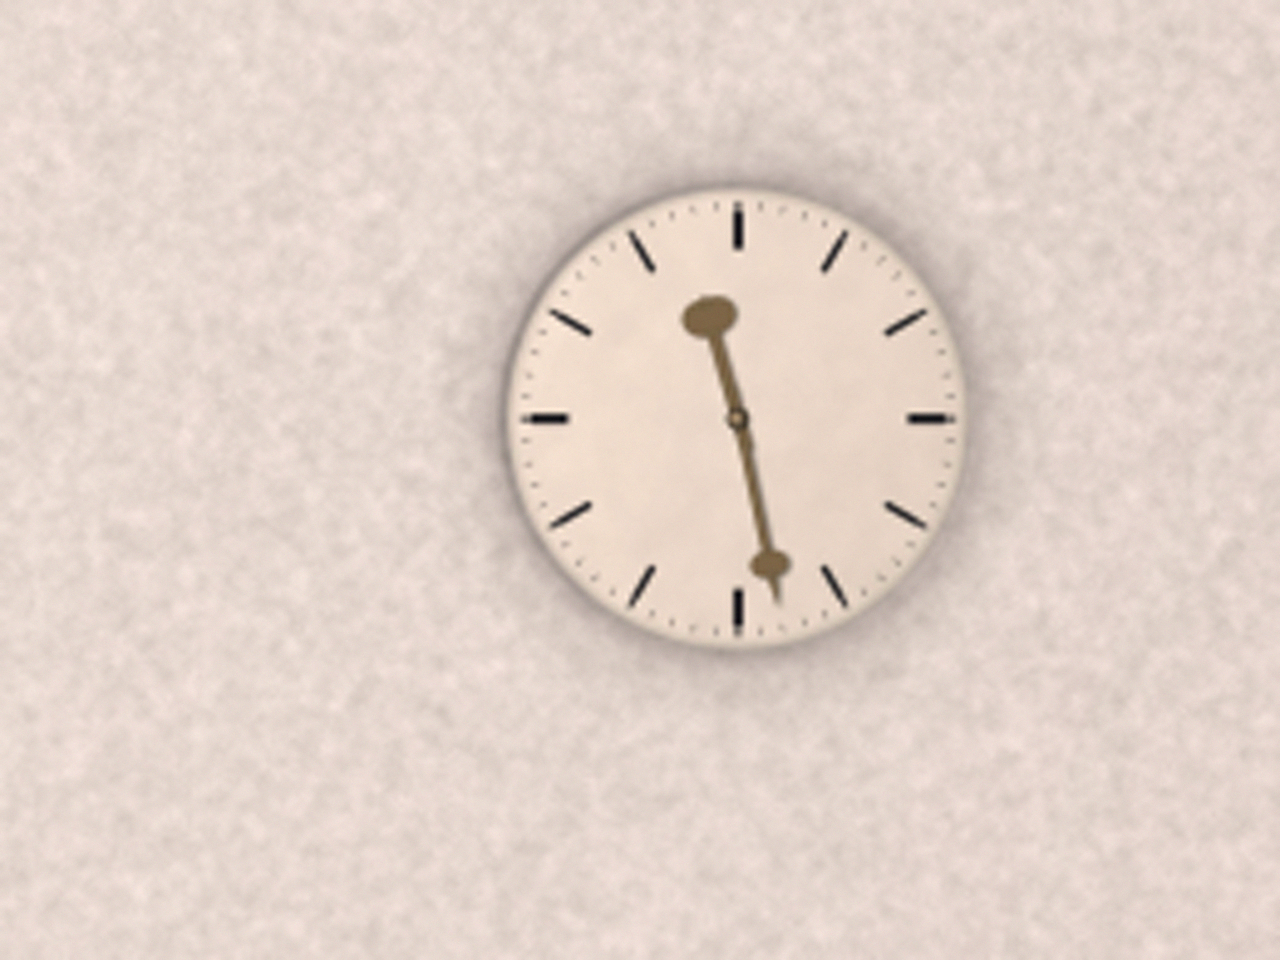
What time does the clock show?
11:28
